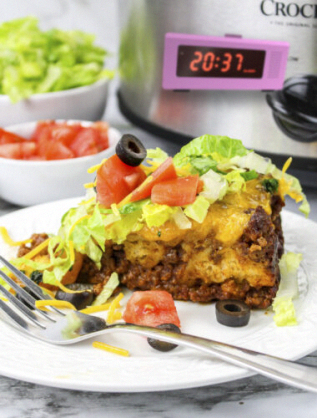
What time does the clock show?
20:37
